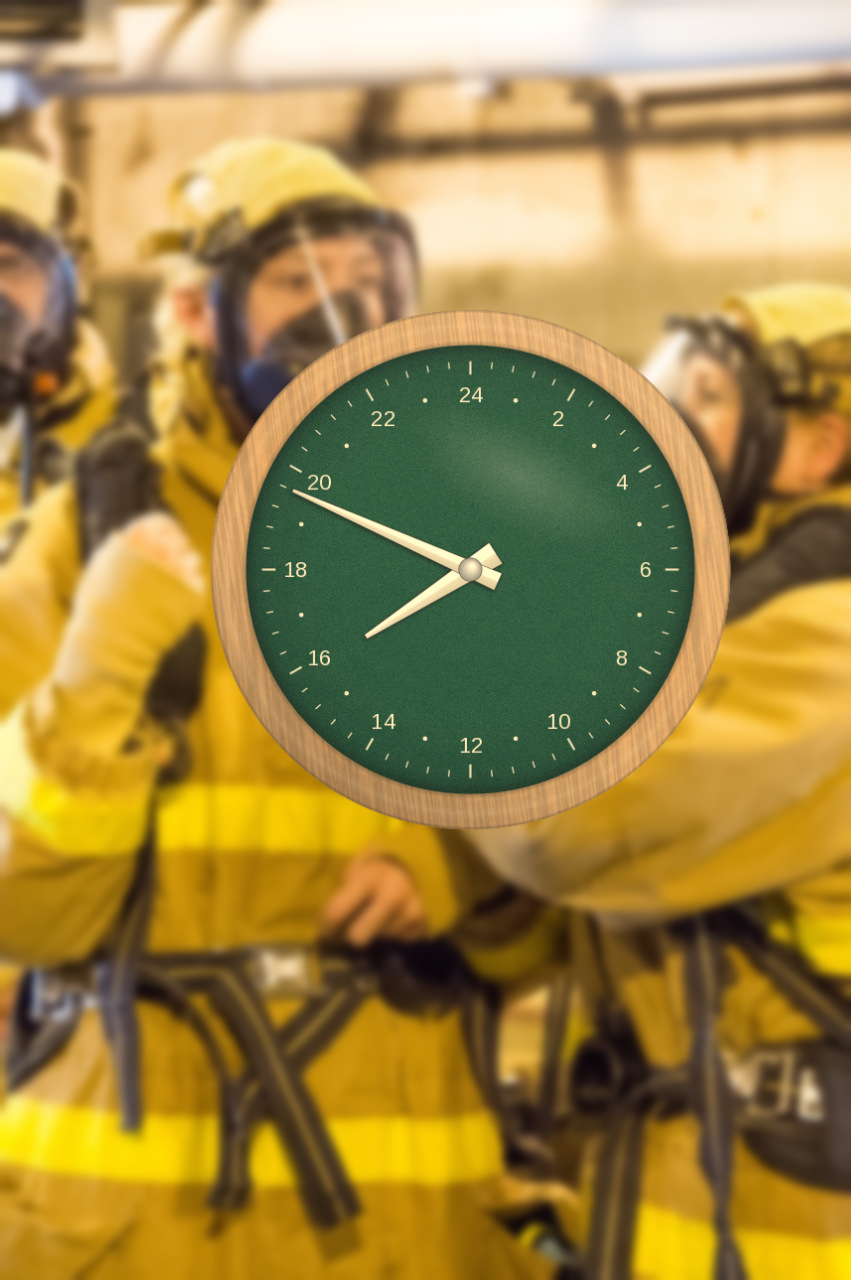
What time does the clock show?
15:49
